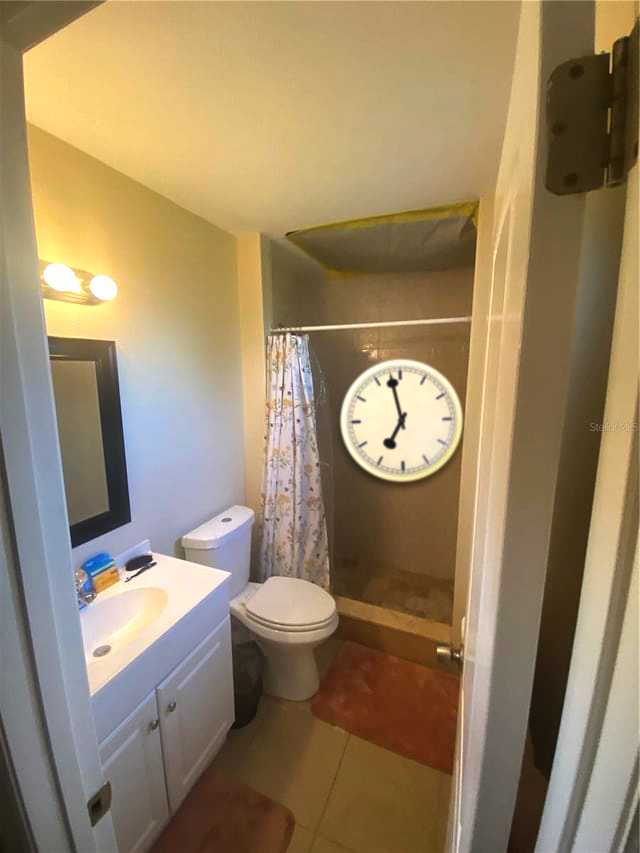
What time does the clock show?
6:58
